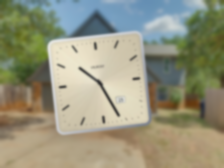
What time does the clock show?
10:26
